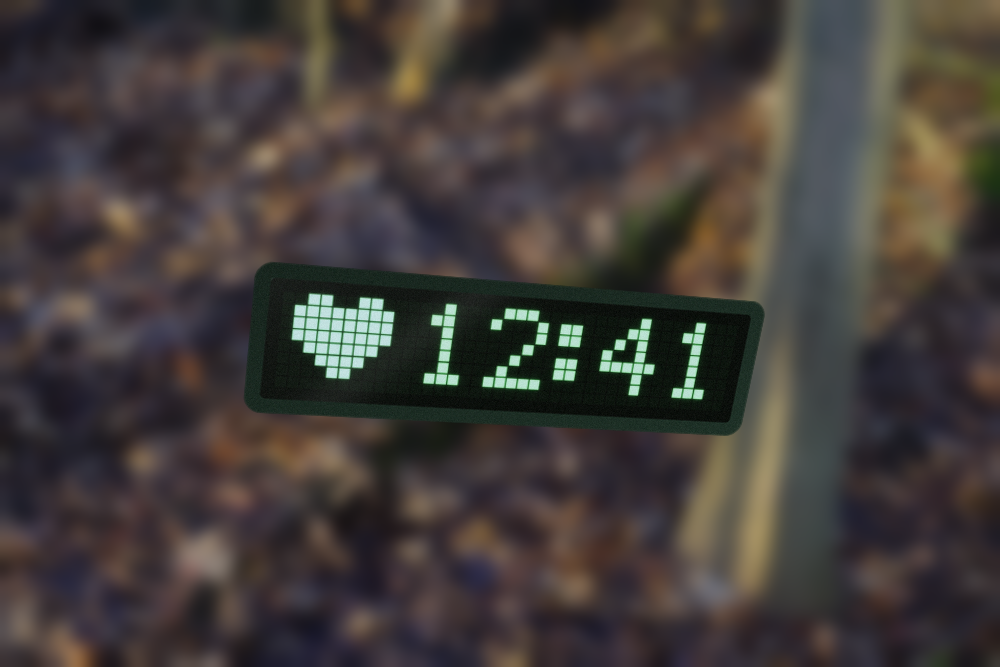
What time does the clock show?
12:41
